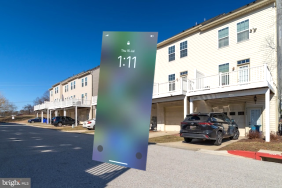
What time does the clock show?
1:11
